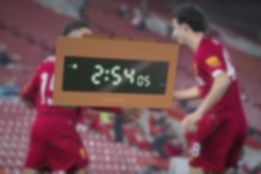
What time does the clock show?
2:54
